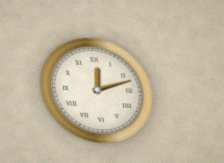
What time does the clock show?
12:12
